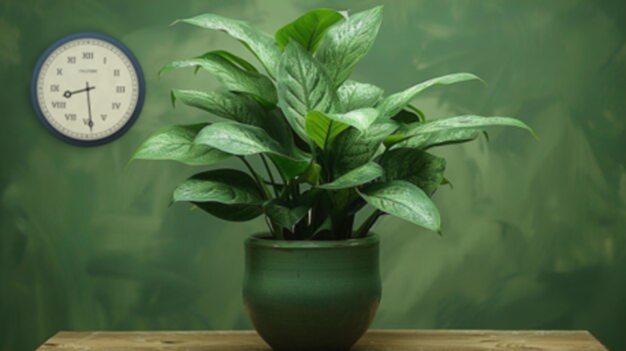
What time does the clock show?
8:29
